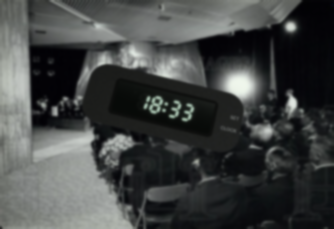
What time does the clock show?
18:33
